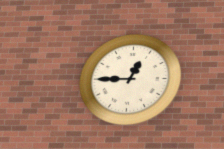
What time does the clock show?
12:45
